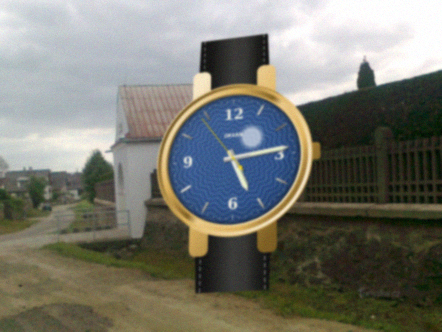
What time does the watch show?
5:13:54
